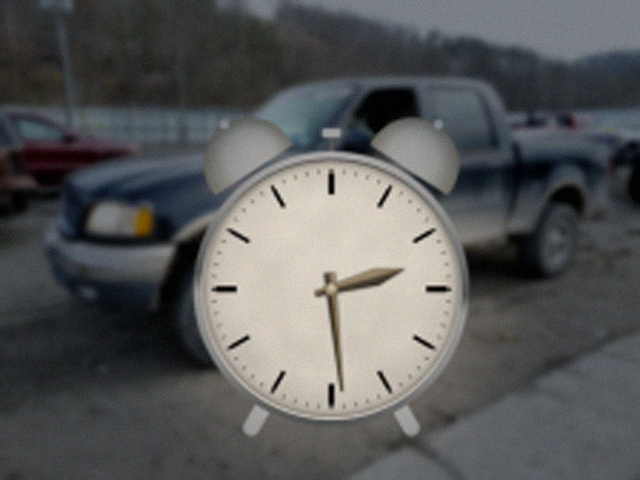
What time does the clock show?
2:29
